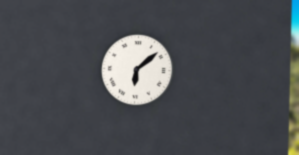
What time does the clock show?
6:08
